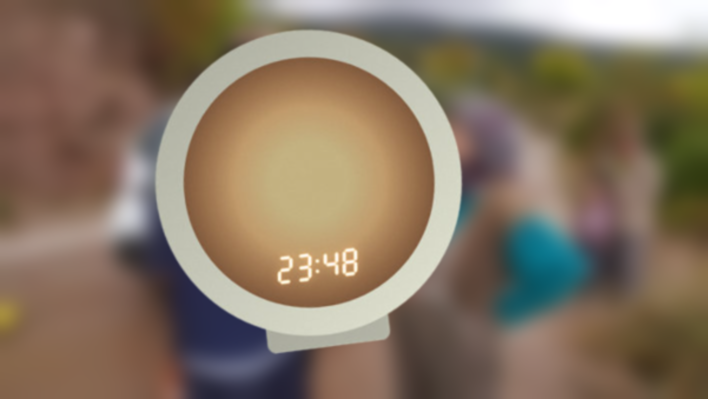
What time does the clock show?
23:48
